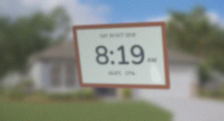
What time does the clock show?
8:19
